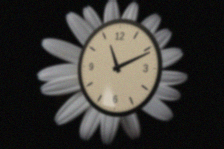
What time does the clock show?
11:11
